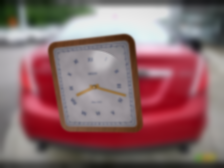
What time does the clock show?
8:18
